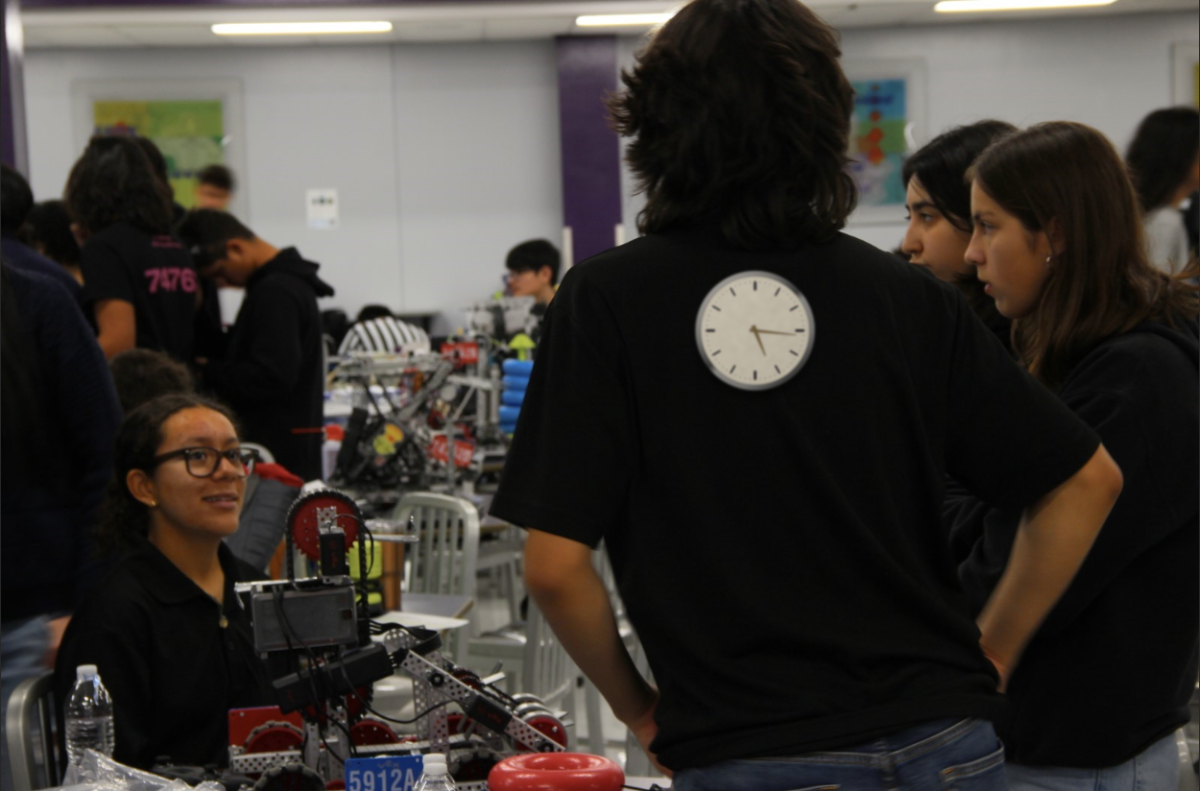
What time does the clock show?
5:16
